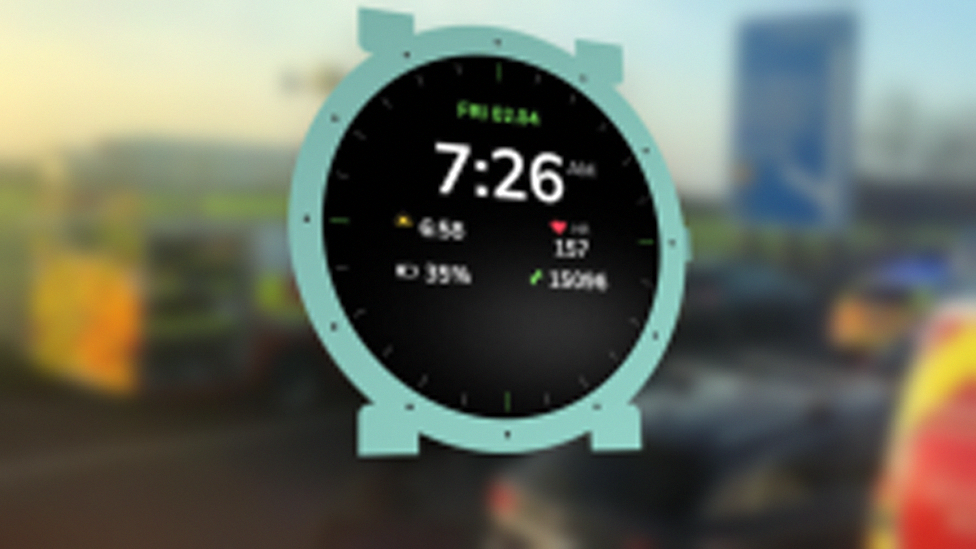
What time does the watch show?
7:26
